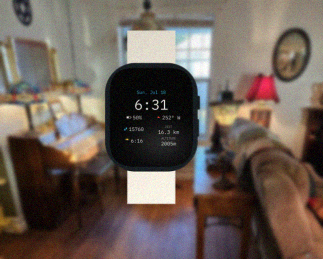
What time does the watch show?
6:31
